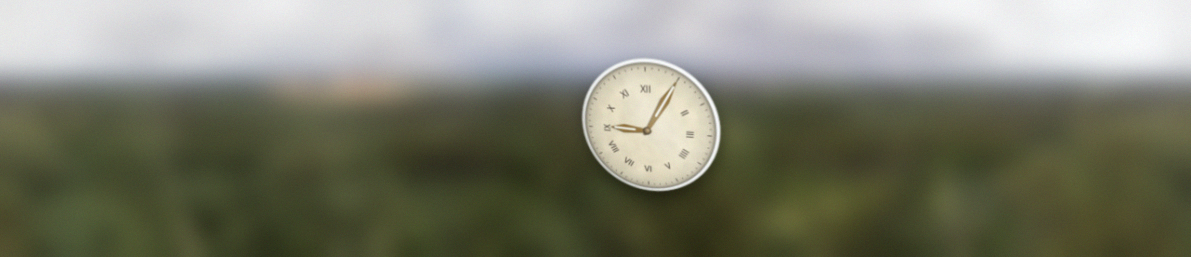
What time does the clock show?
9:05
